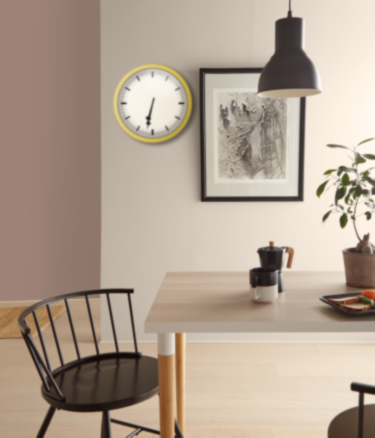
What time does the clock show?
6:32
